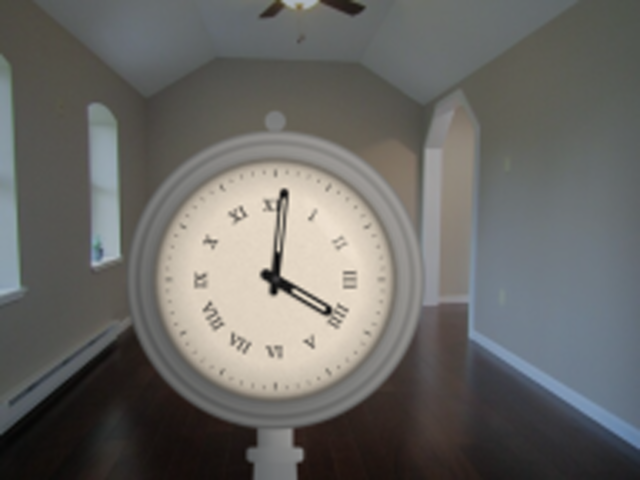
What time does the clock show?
4:01
